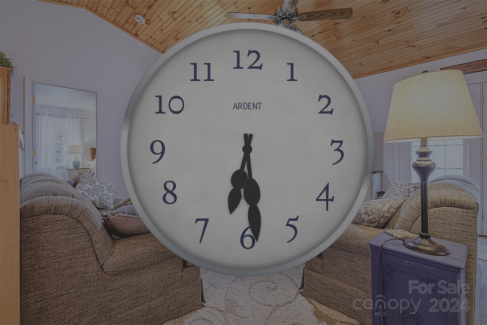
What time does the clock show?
6:29
